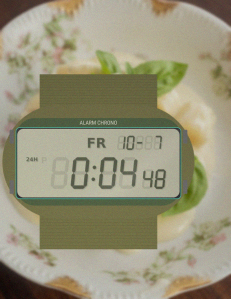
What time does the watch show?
0:04:48
